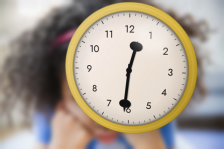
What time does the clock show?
12:31
